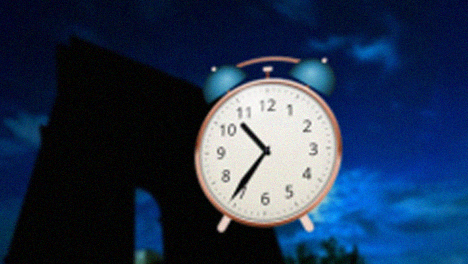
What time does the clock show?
10:36
